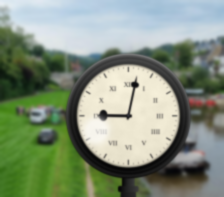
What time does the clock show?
9:02
